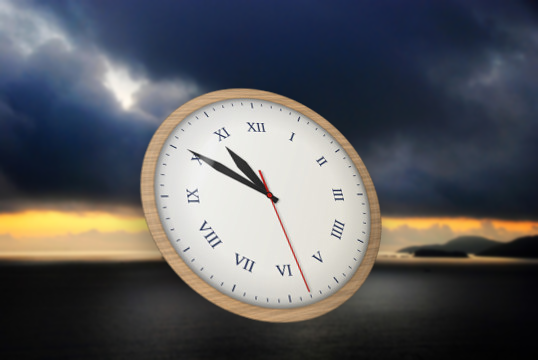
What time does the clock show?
10:50:28
